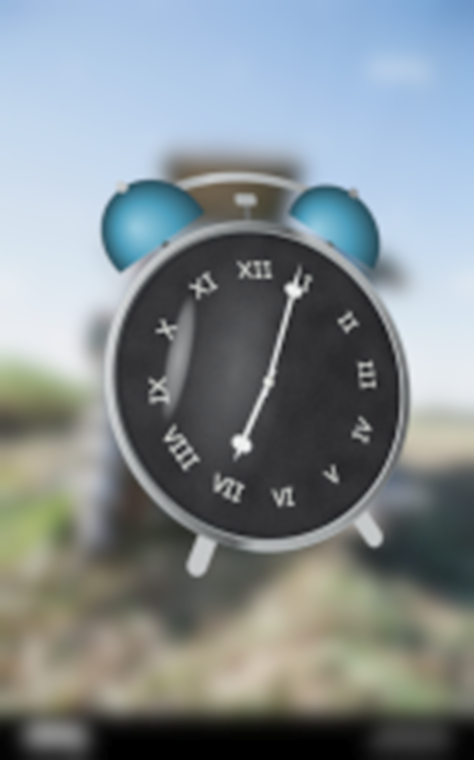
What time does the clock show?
7:04
